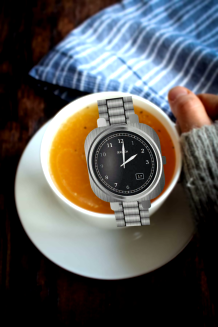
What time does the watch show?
2:01
